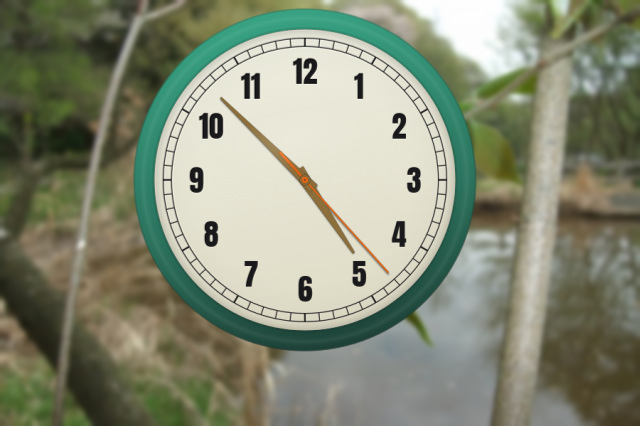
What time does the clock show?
4:52:23
